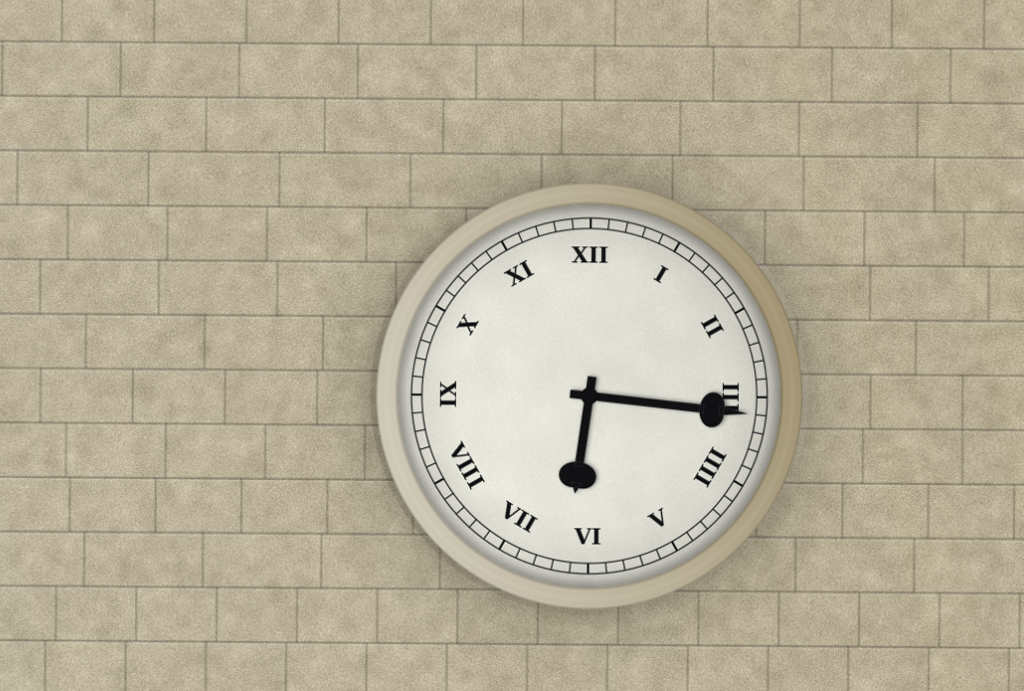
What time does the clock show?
6:16
